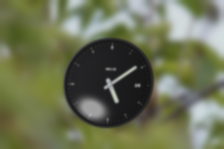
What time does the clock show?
5:09
